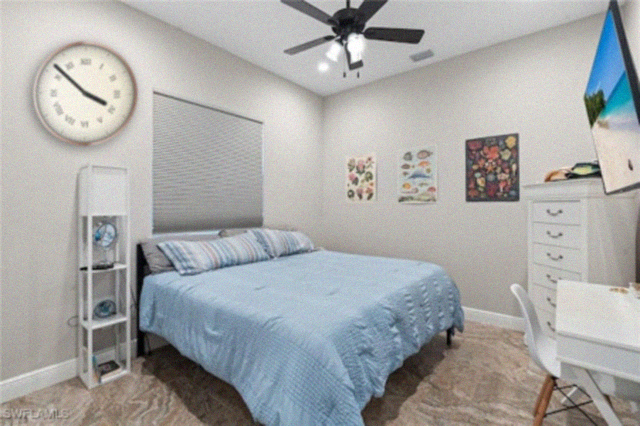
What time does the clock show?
3:52
